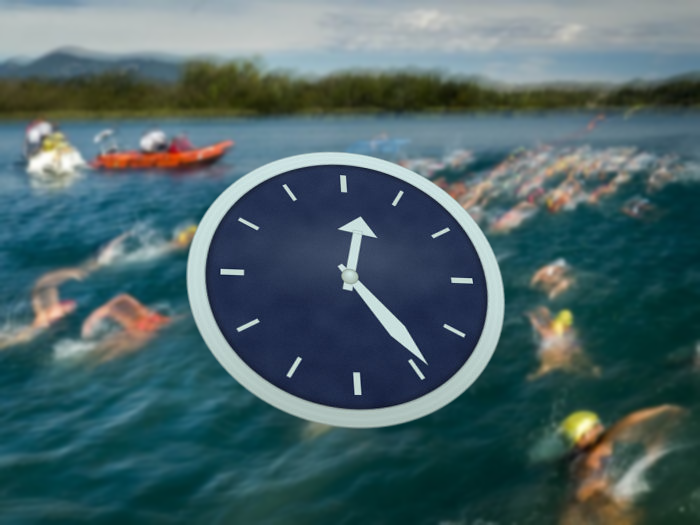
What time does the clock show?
12:24
